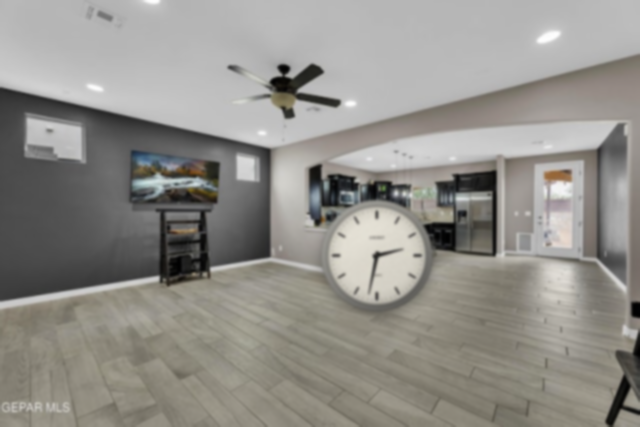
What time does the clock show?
2:32
